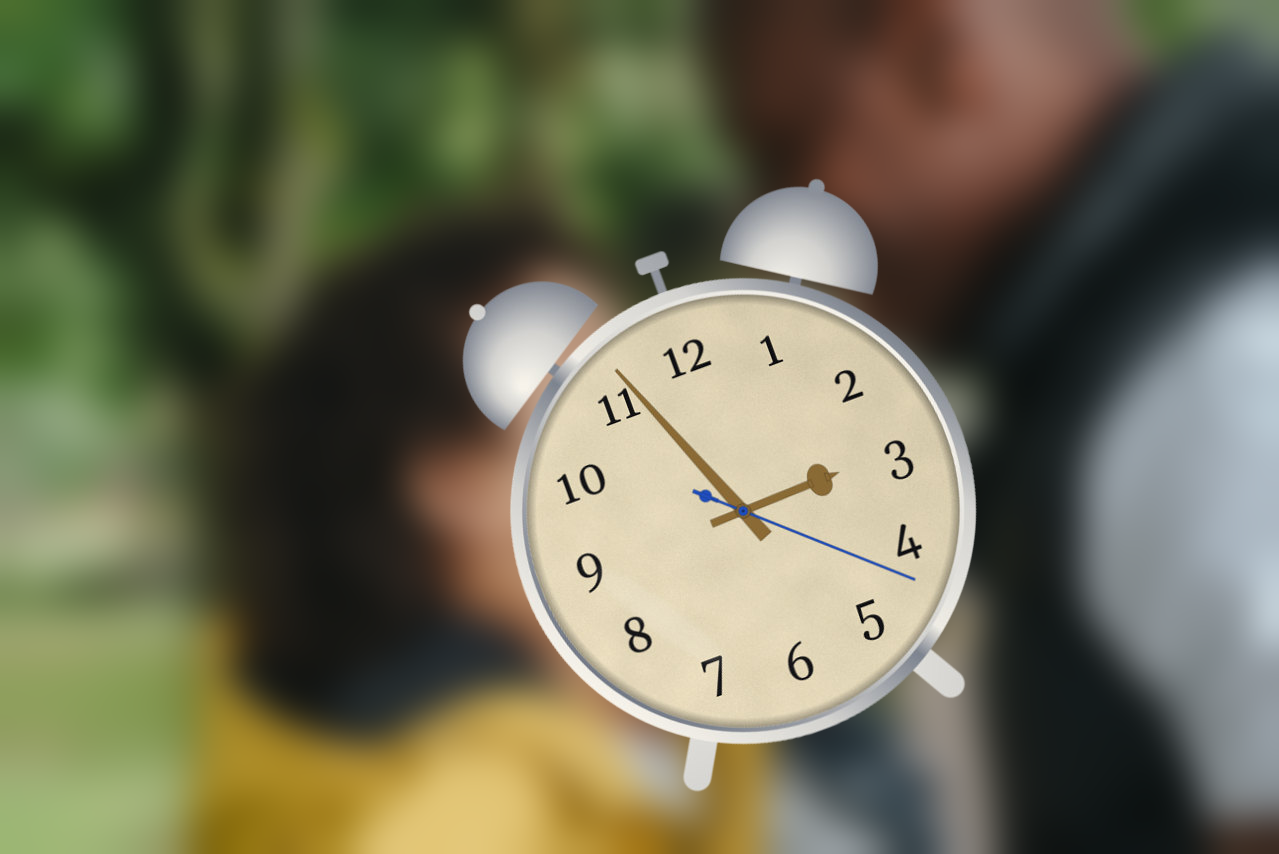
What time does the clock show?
2:56:22
